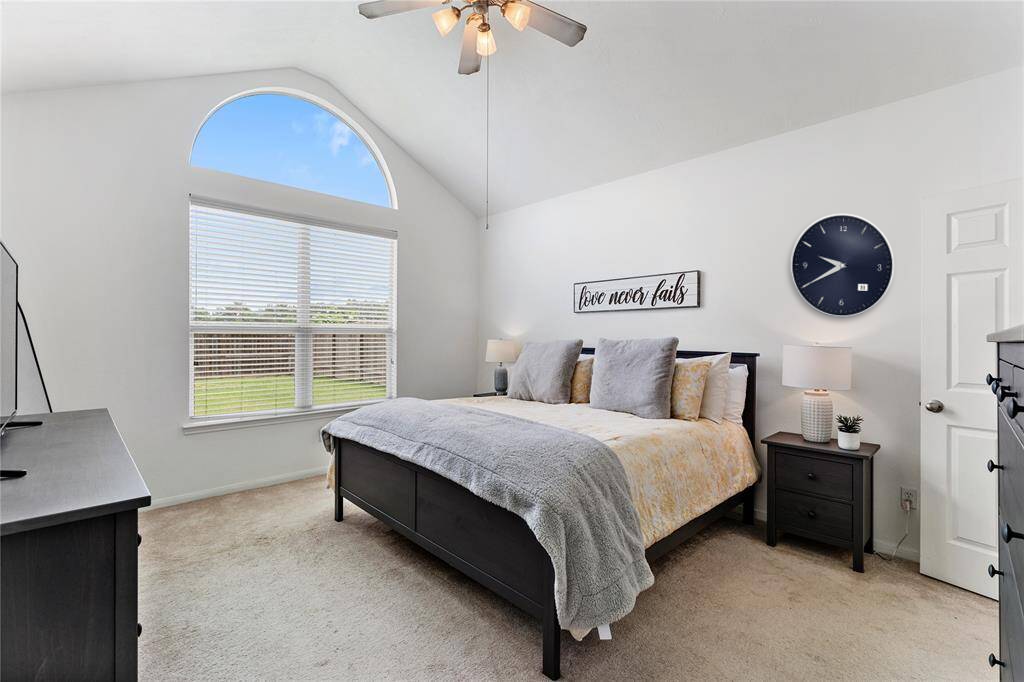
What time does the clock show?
9:40
